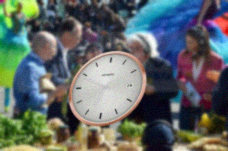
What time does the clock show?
6:49
